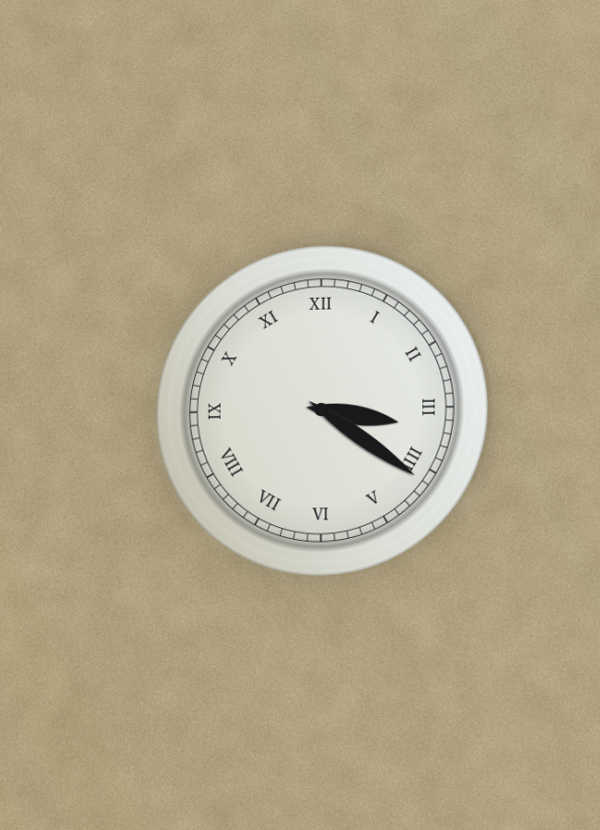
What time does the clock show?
3:21
